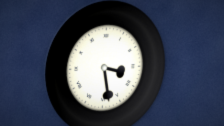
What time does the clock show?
3:28
